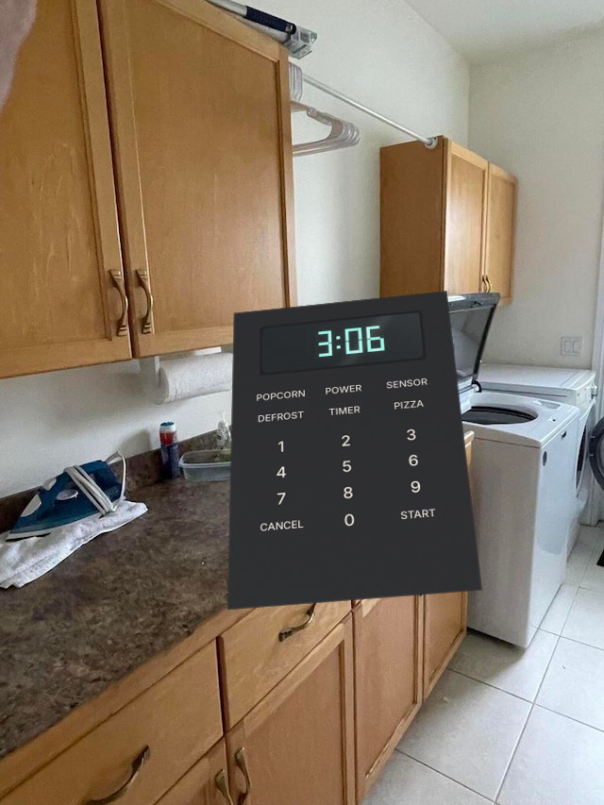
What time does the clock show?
3:06
